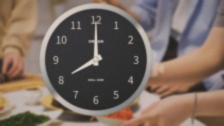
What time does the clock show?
8:00
